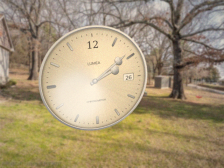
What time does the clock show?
2:09
